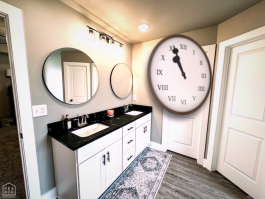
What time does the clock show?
10:56
